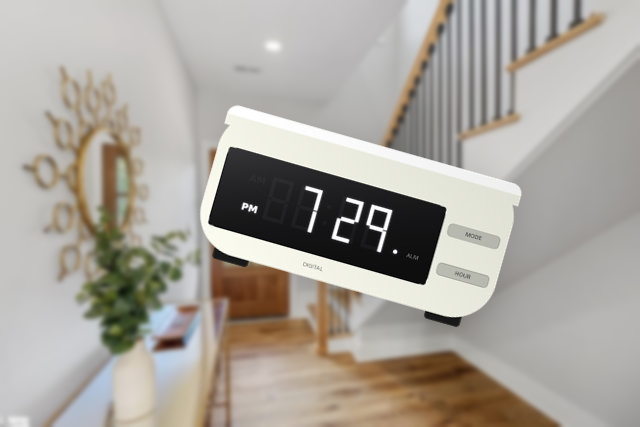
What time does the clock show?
7:29
